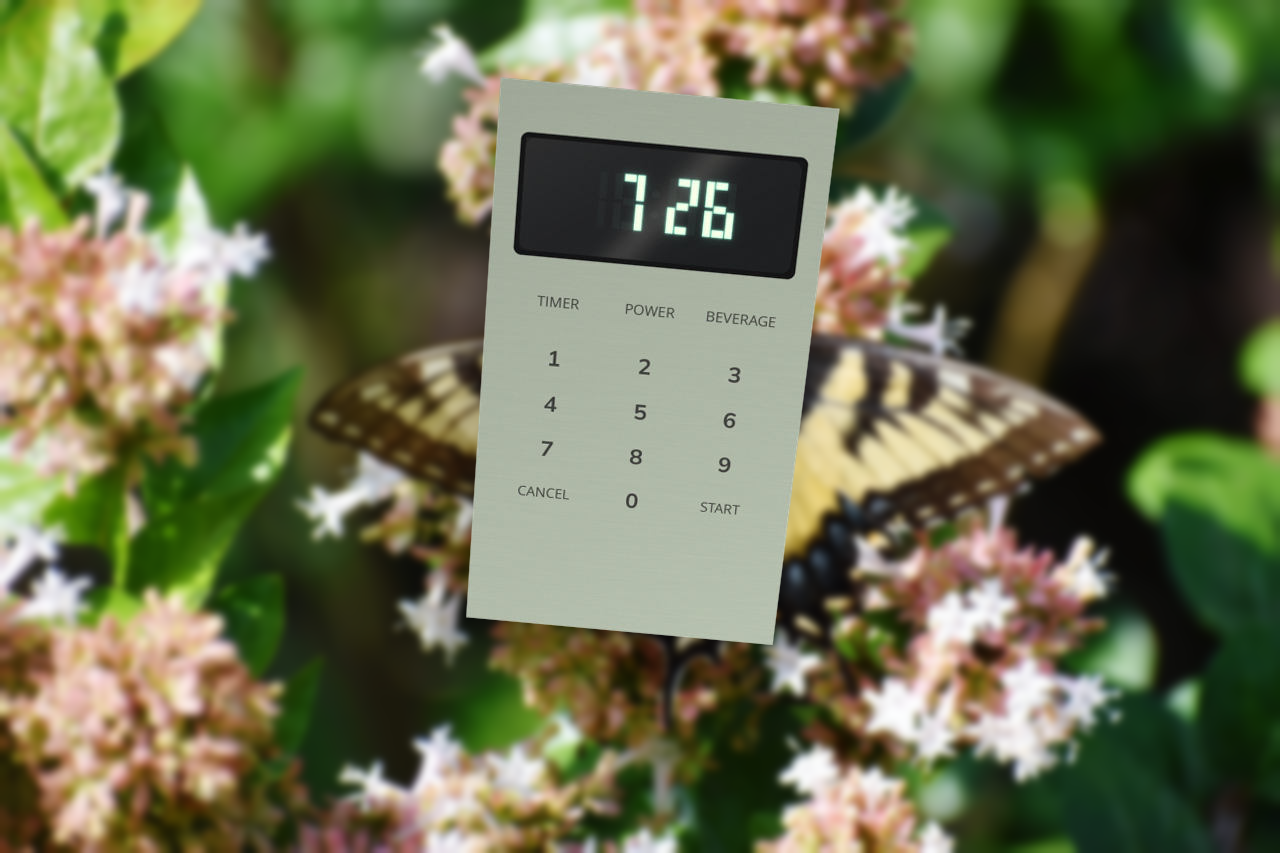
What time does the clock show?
7:26
